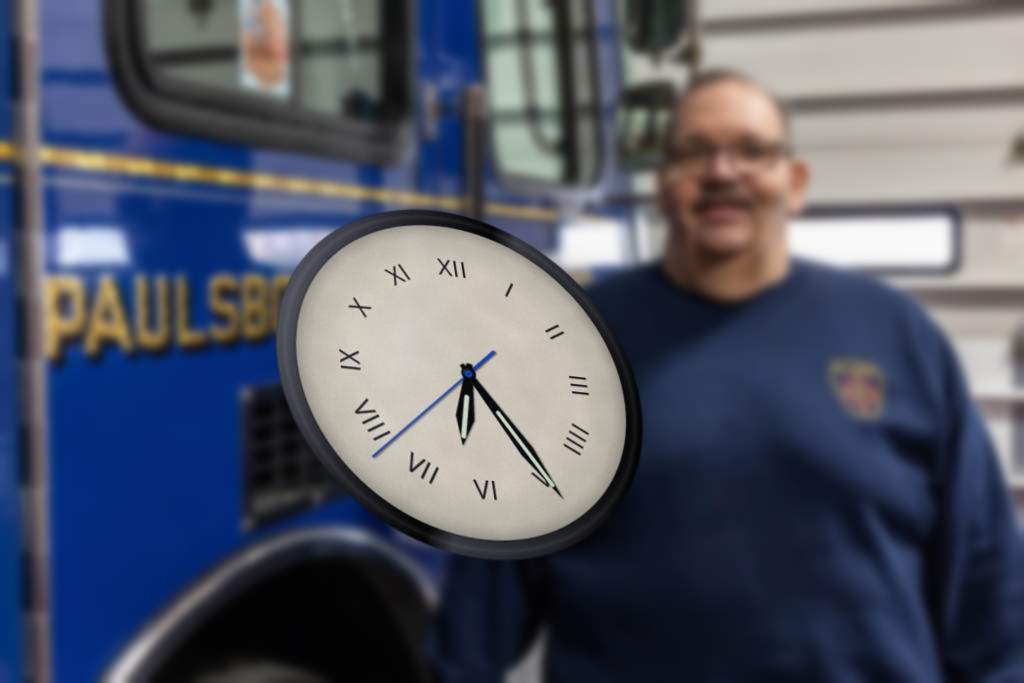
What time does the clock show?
6:24:38
